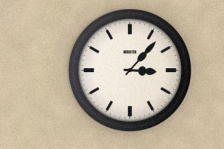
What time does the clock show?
3:07
